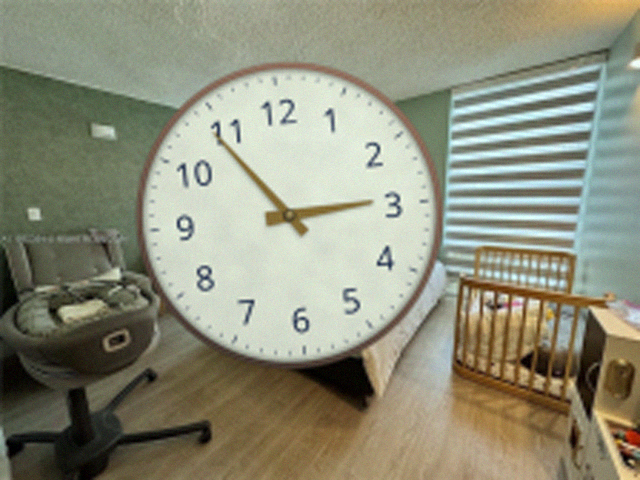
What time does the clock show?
2:54
